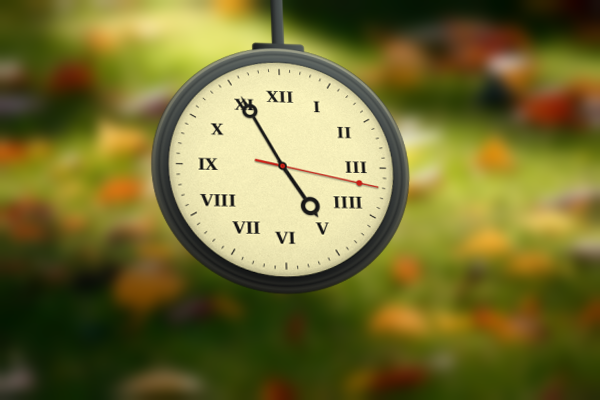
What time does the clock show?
4:55:17
